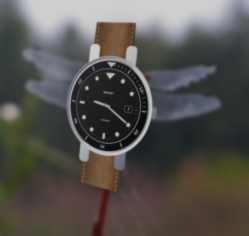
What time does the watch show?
9:20
